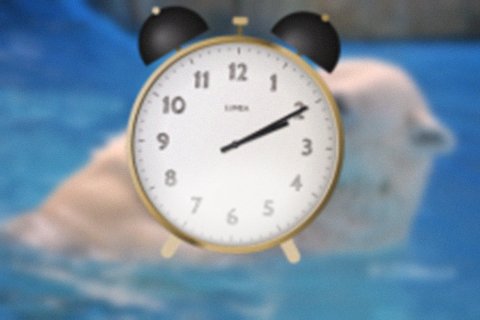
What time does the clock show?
2:10
